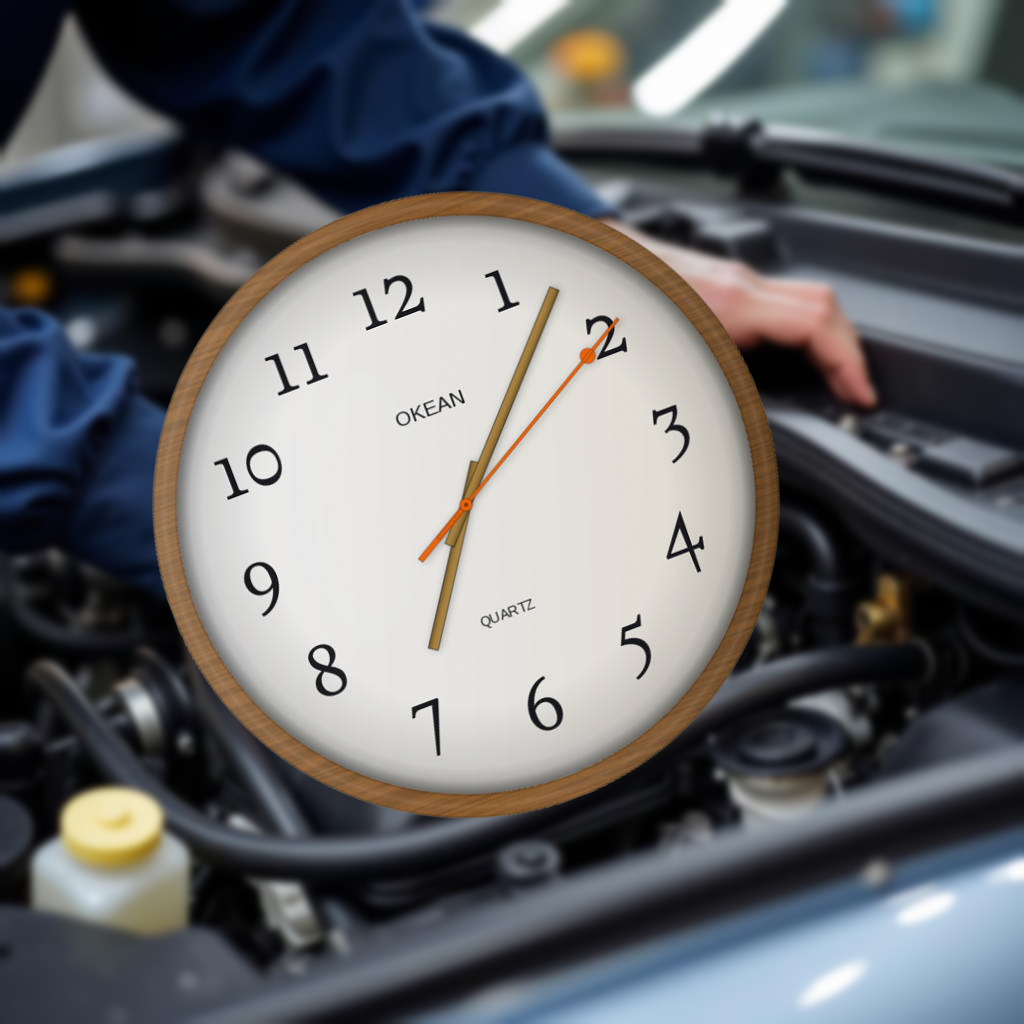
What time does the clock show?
7:07:10
